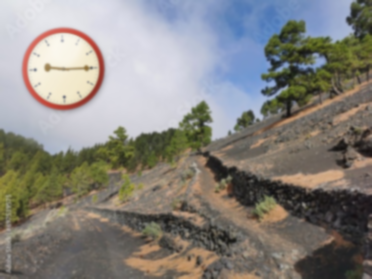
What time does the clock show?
9:15
